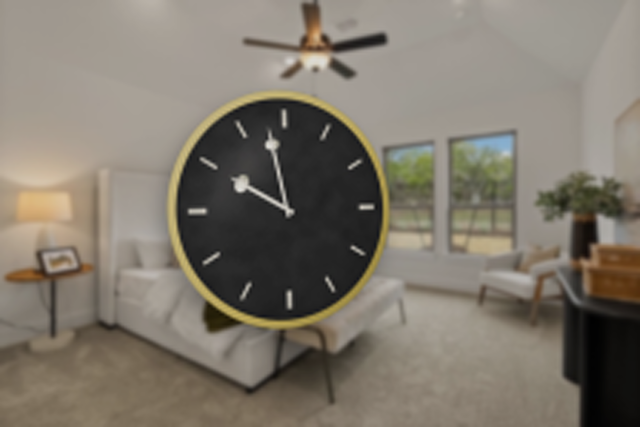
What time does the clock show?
9:58
